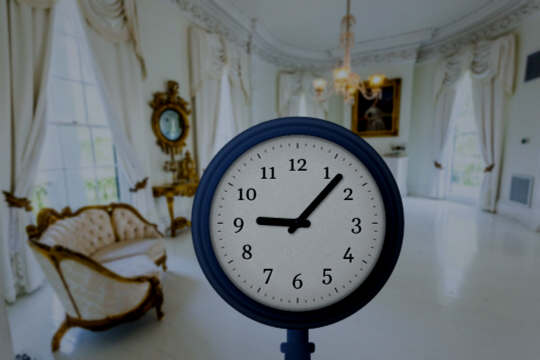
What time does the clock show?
9:07
